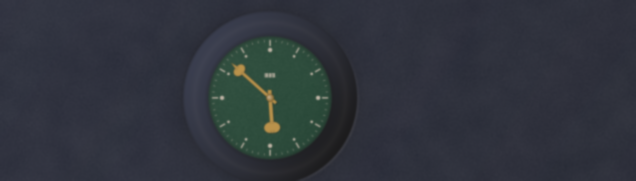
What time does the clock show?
5:52
